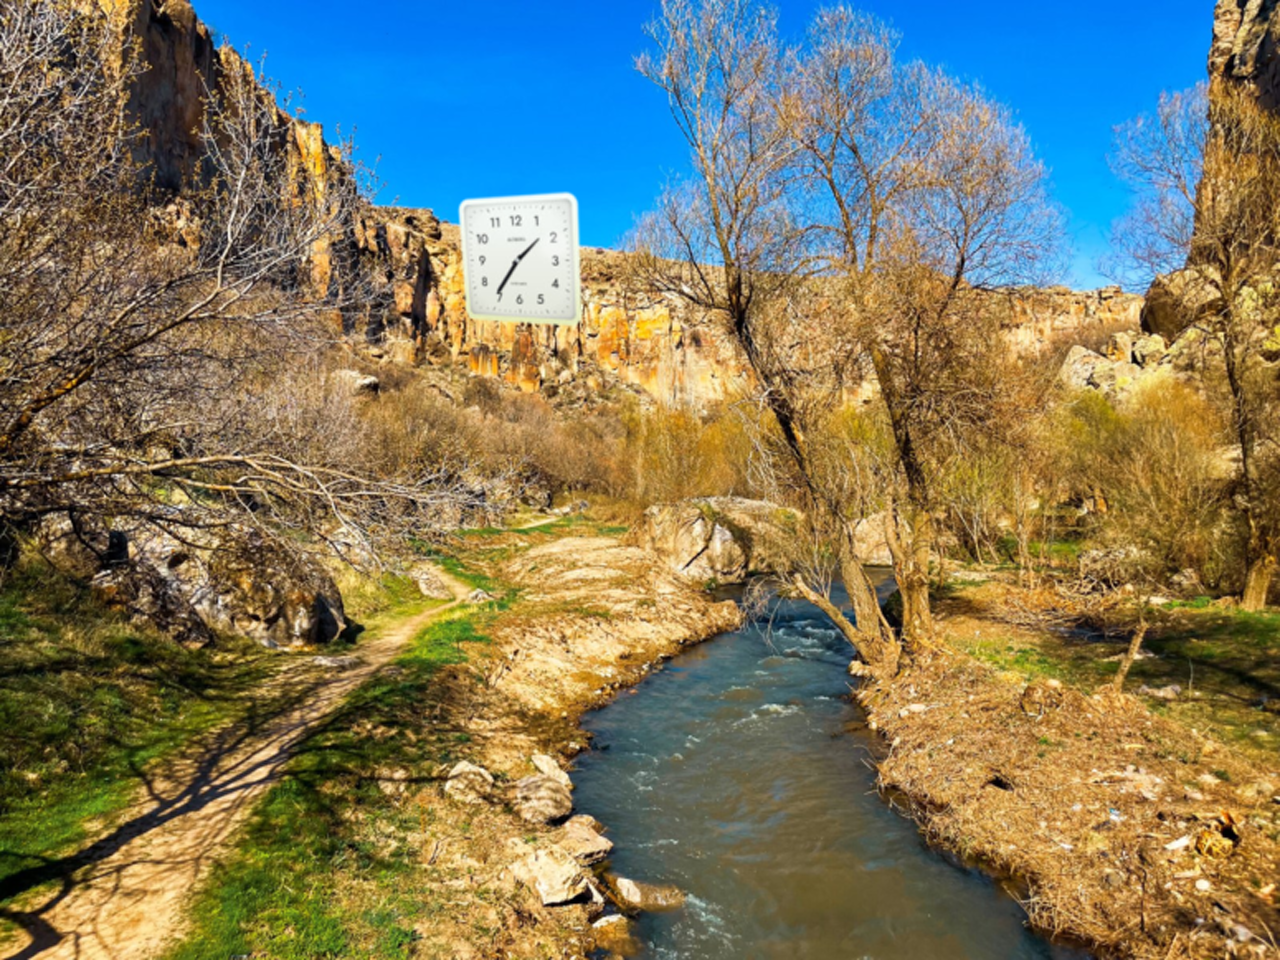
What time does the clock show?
1:36
